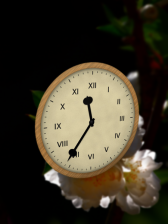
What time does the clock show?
11:36
